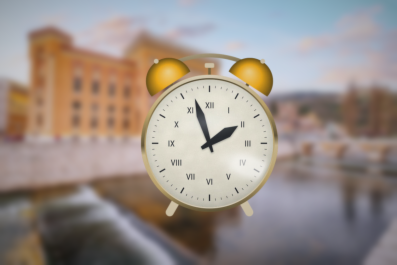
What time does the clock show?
1:57
